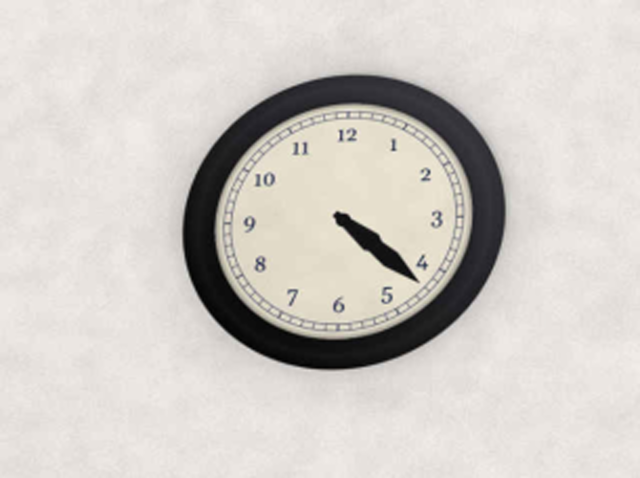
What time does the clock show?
4:22
